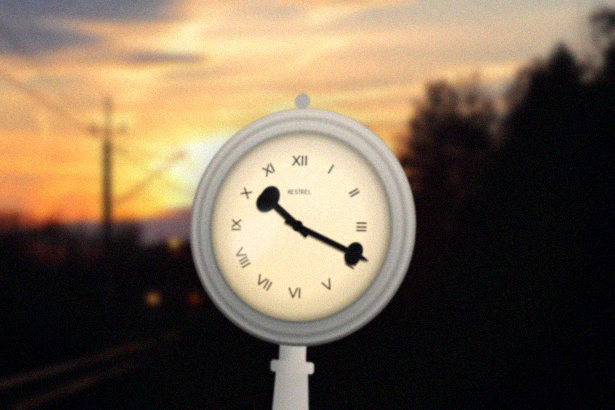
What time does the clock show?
10:19
